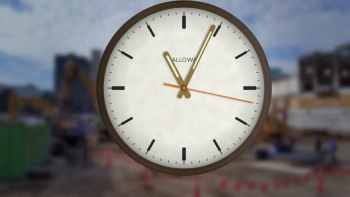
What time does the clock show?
11:04:17
